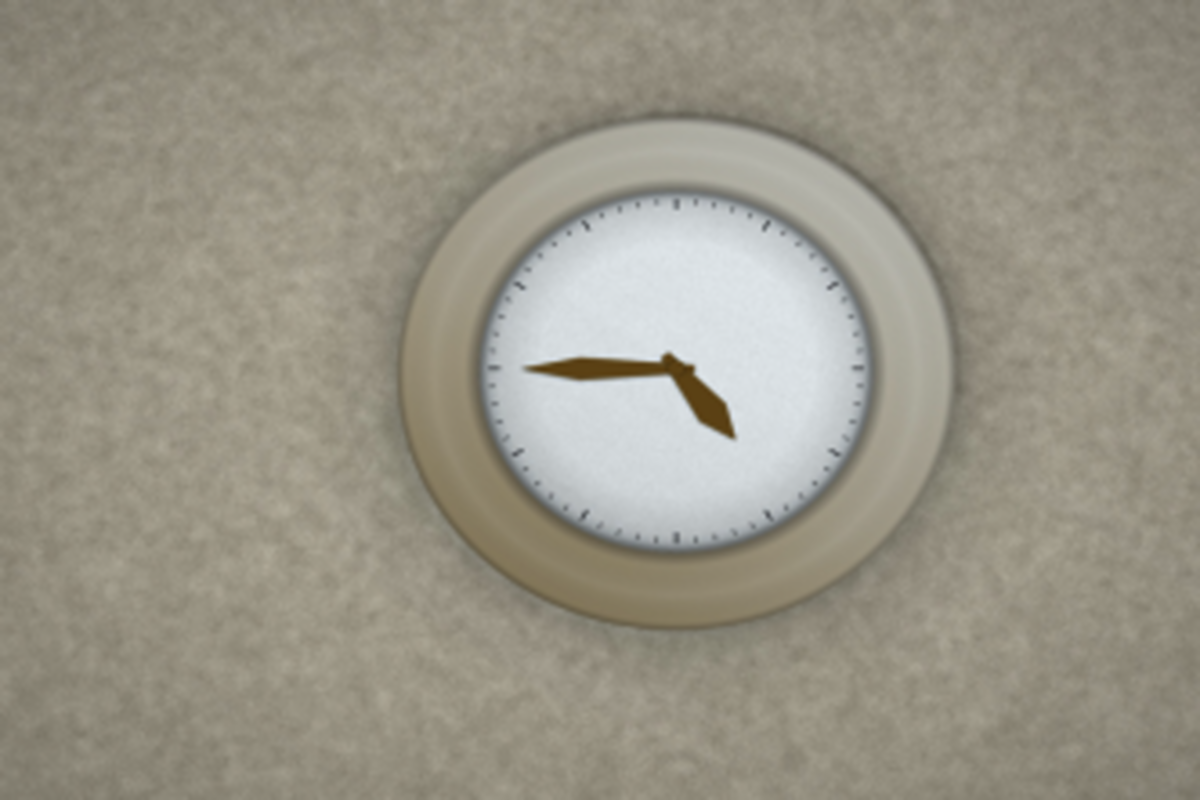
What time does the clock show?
4:45
